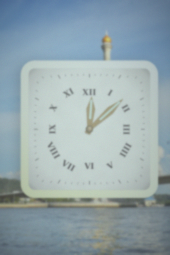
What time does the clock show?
12:08
